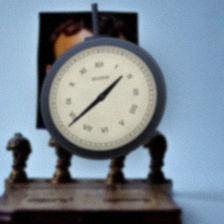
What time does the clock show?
1:39
